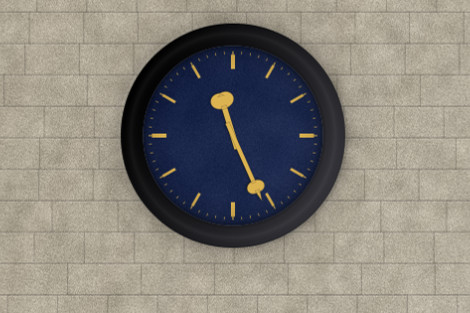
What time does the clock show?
11:26
